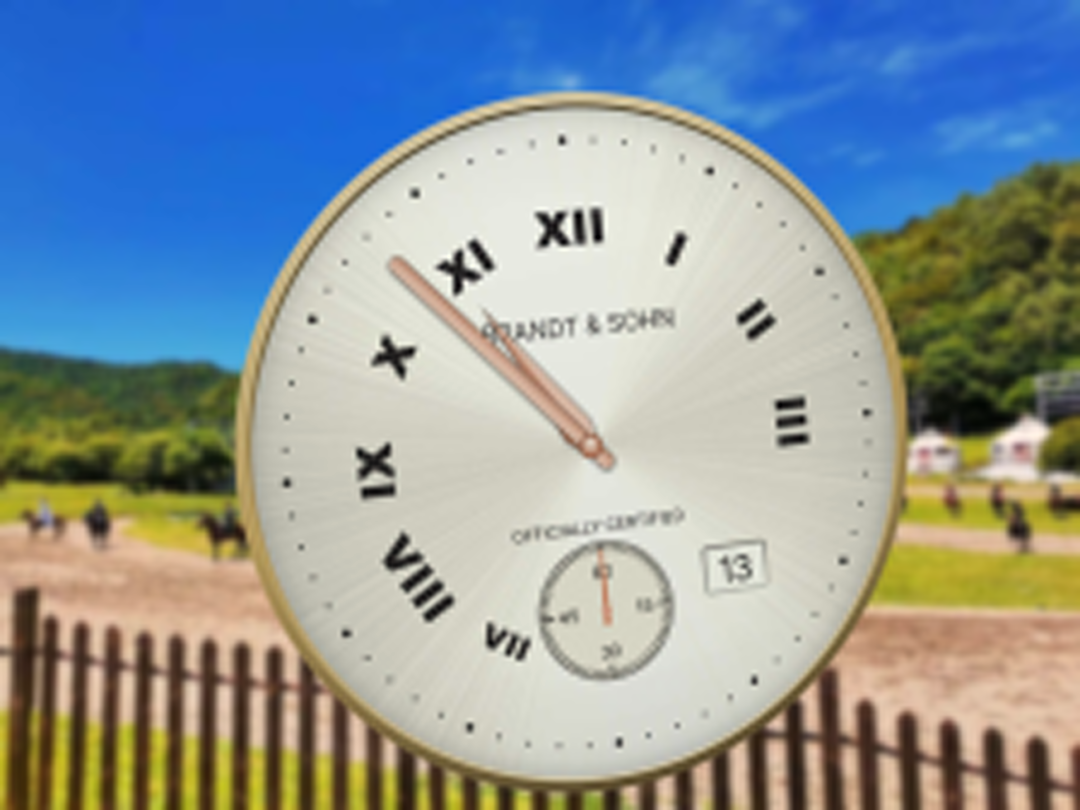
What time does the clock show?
10:53
